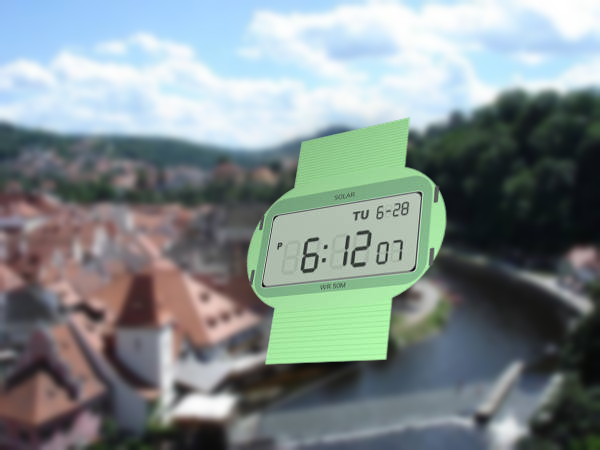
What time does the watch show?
6:12:07
